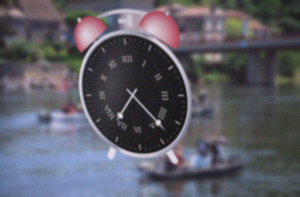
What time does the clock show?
7:23
